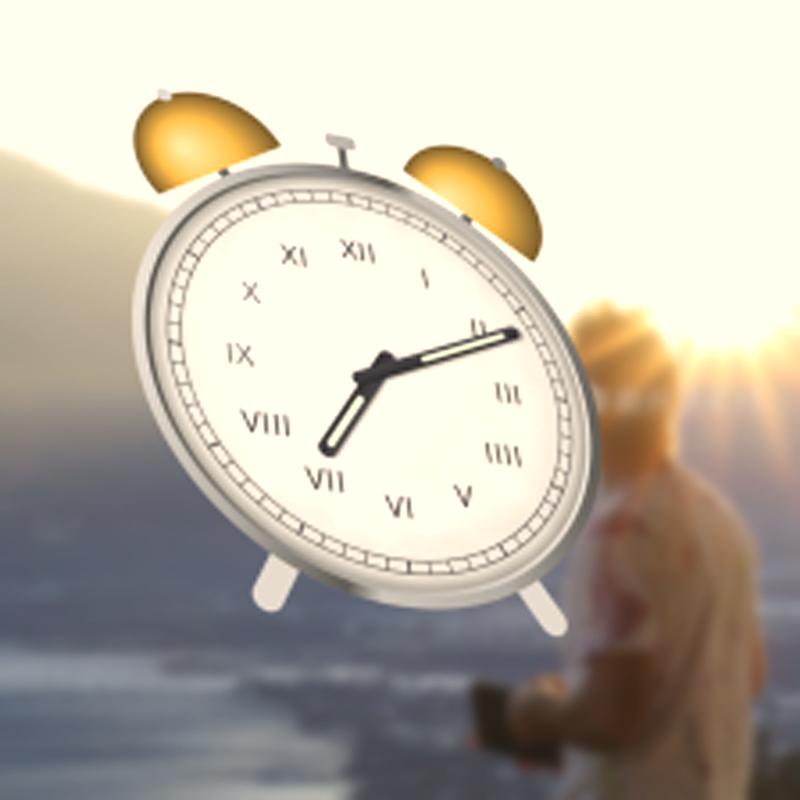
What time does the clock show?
7:11
